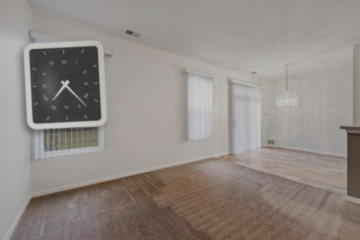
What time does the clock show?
7:23
